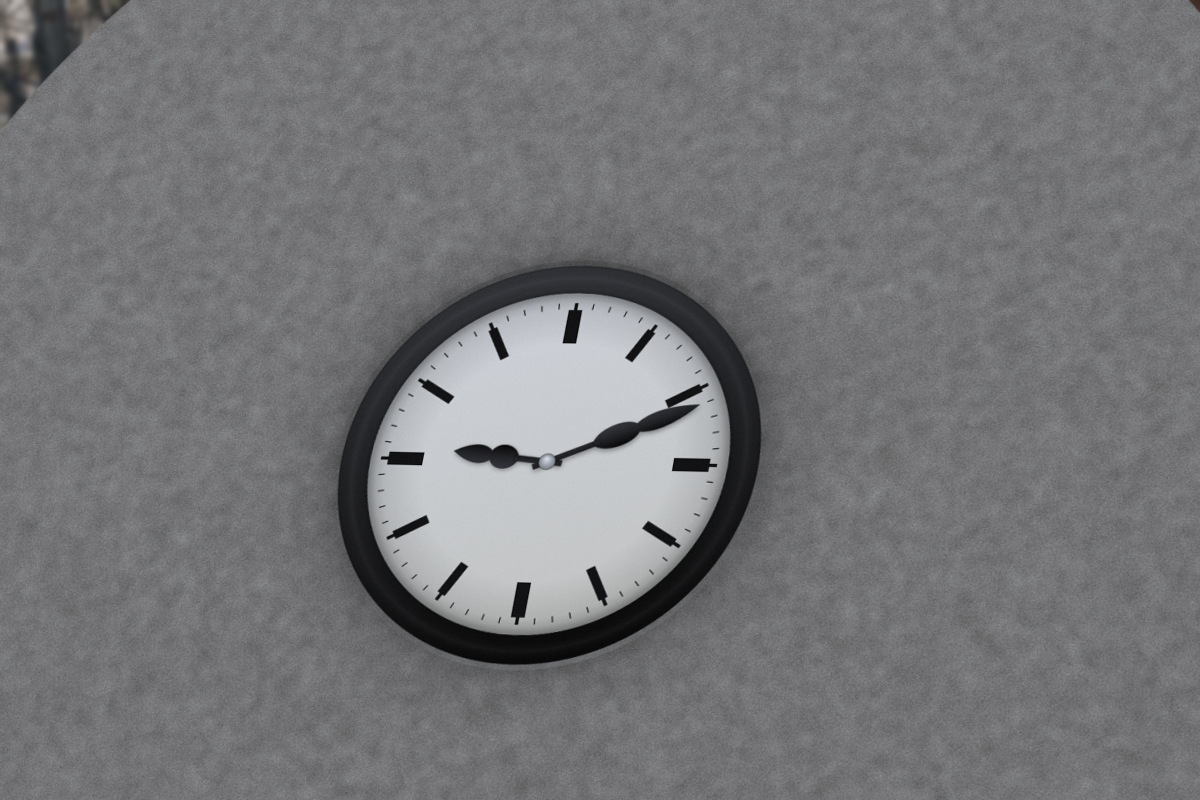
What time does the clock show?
9:11
